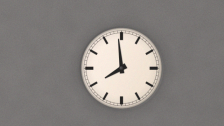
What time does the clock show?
7:59
